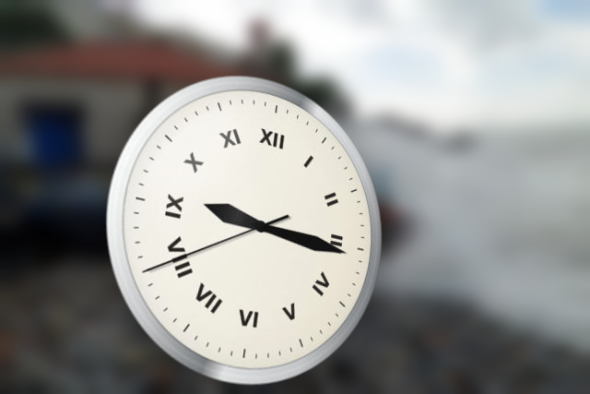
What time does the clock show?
9:15:40
